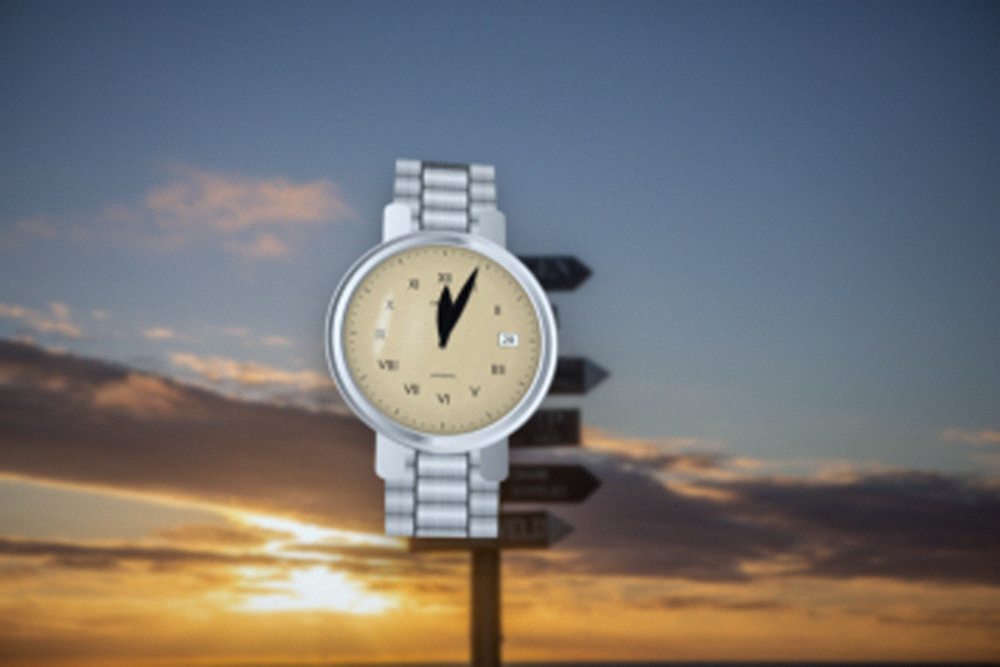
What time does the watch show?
12:04
